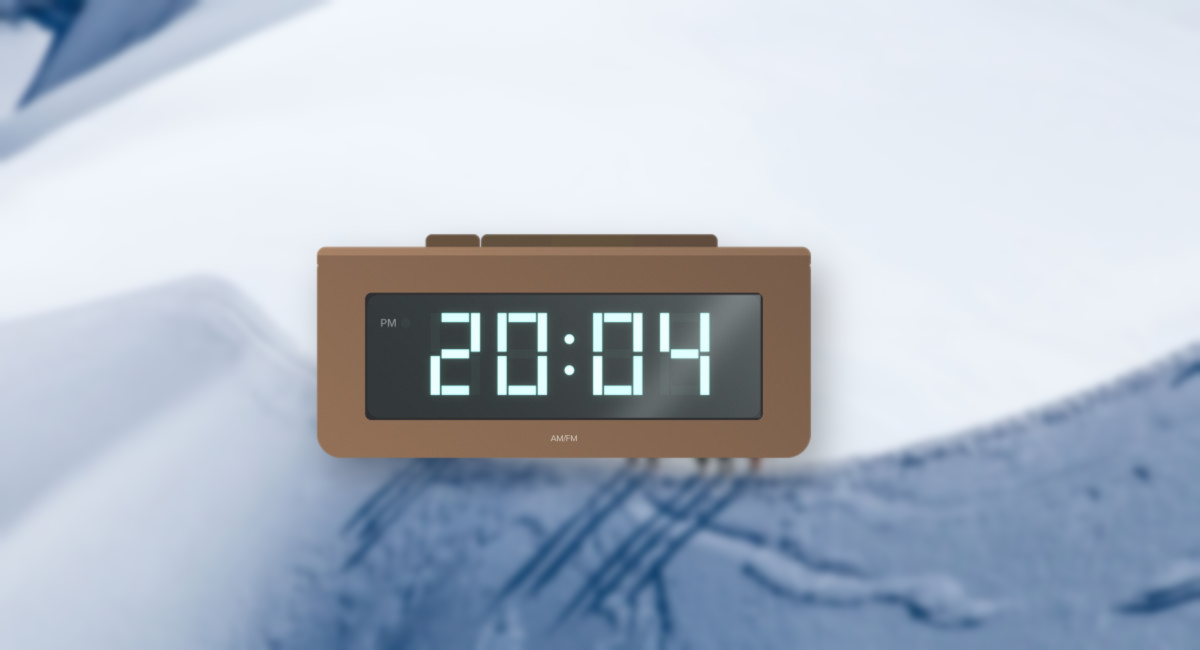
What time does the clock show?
20:04
